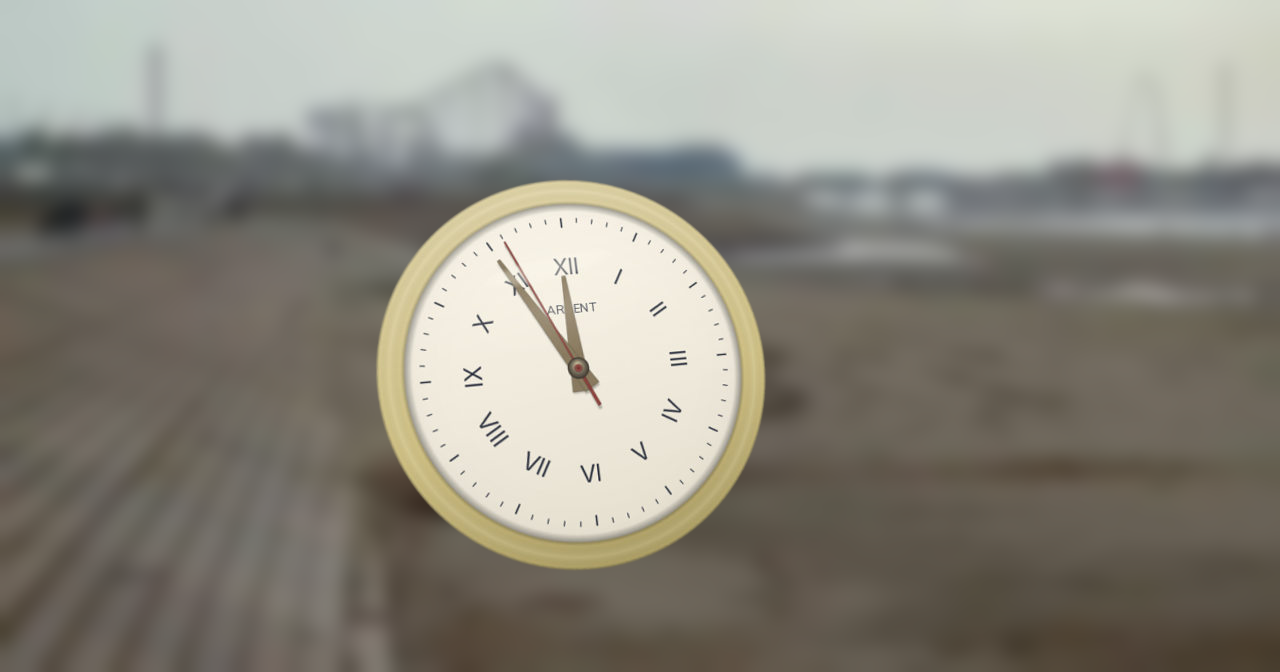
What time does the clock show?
11:54:56
